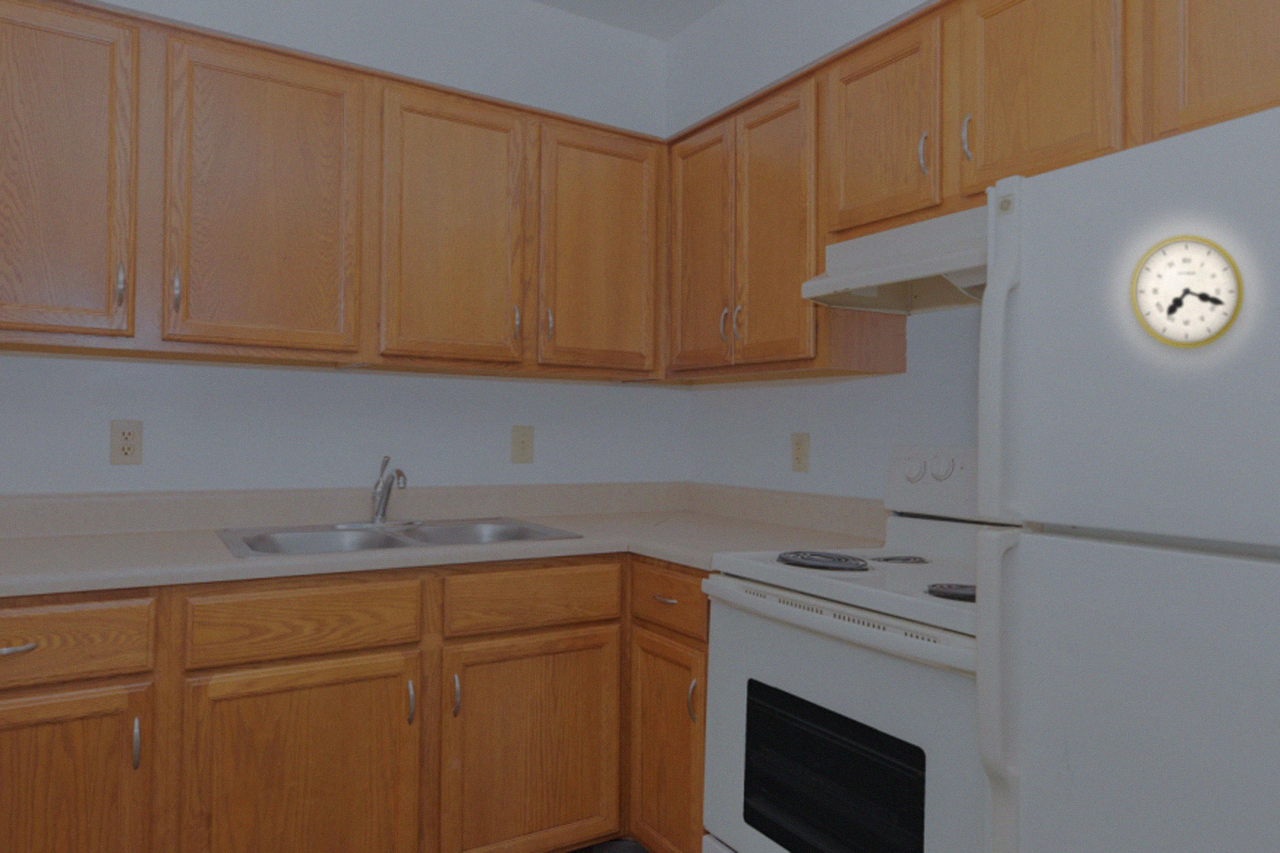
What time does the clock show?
7:18
